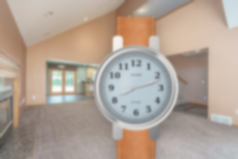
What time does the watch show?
8:12
